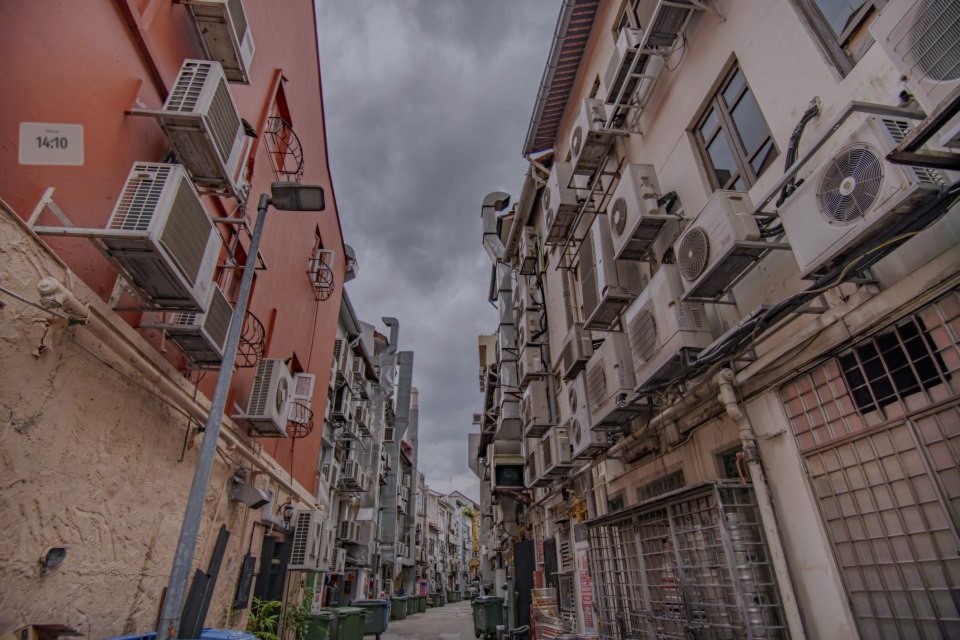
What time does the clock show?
14:10
